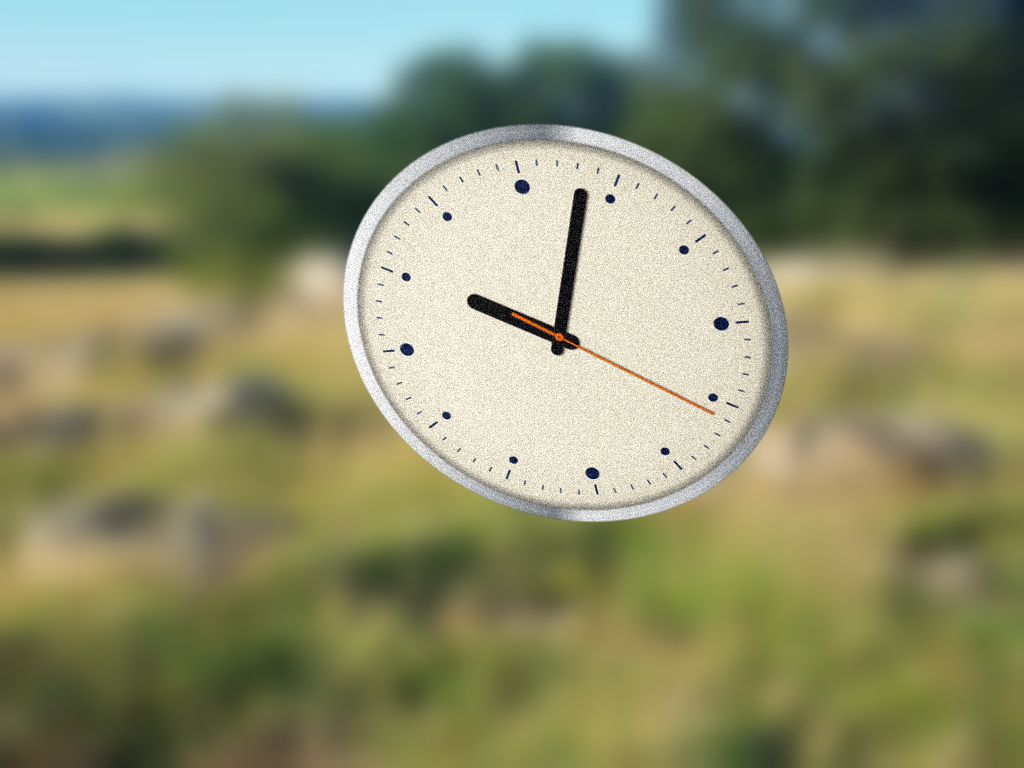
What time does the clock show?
10:03:21
